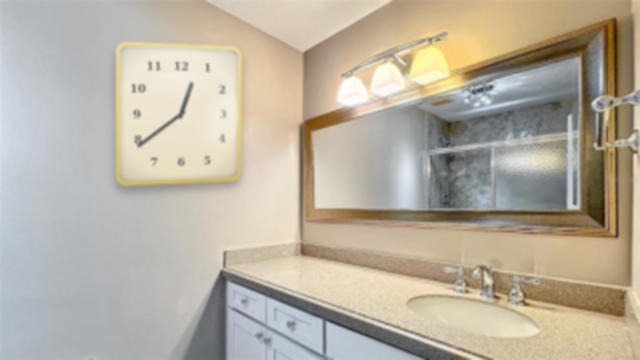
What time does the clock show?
12:39
